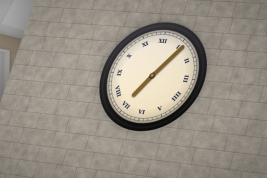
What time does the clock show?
7:06
